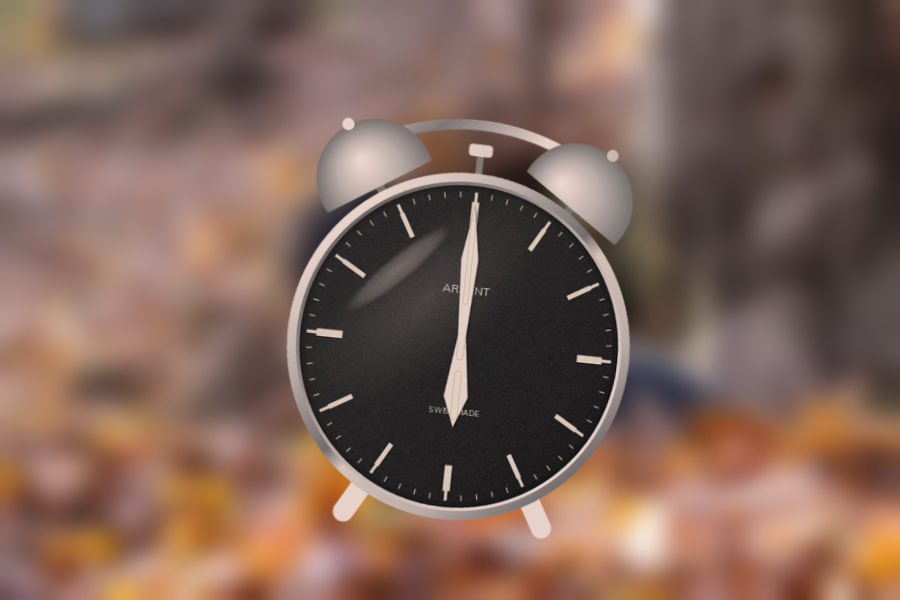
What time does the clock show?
6:00
